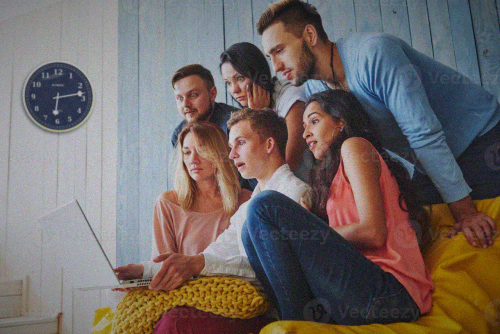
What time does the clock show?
6:13
